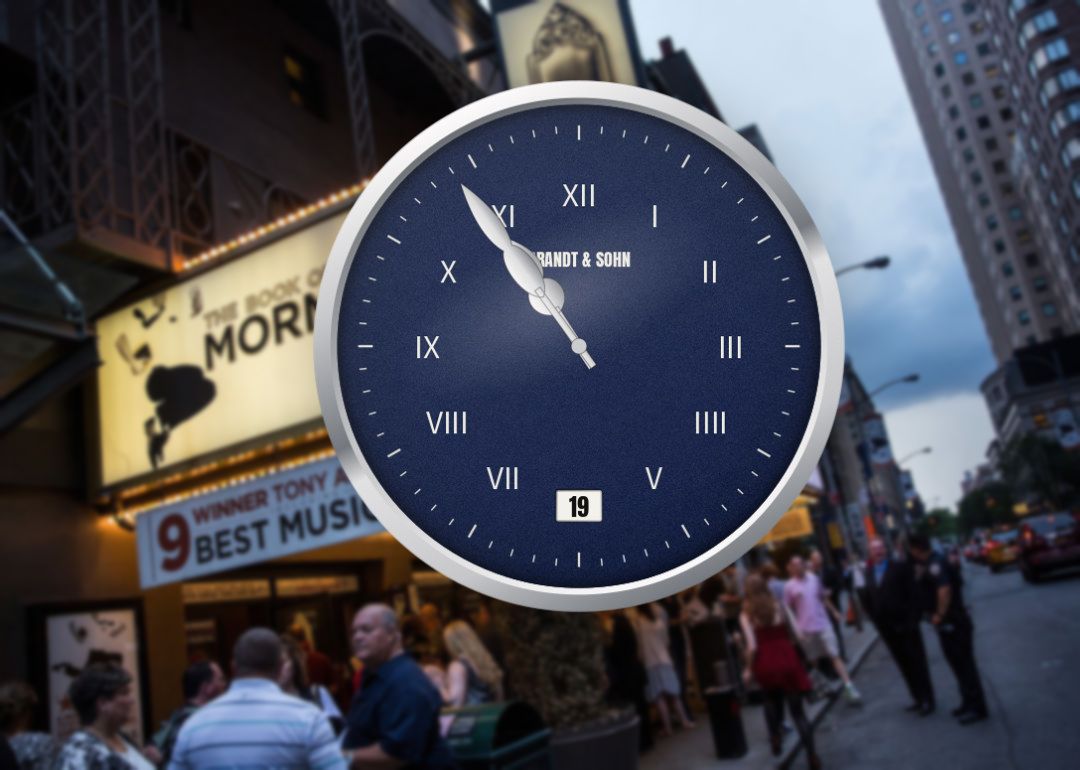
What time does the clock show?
10:54
